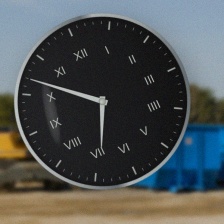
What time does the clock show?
6:52
